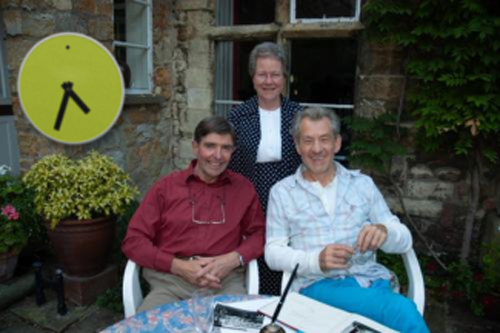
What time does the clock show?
4:33
